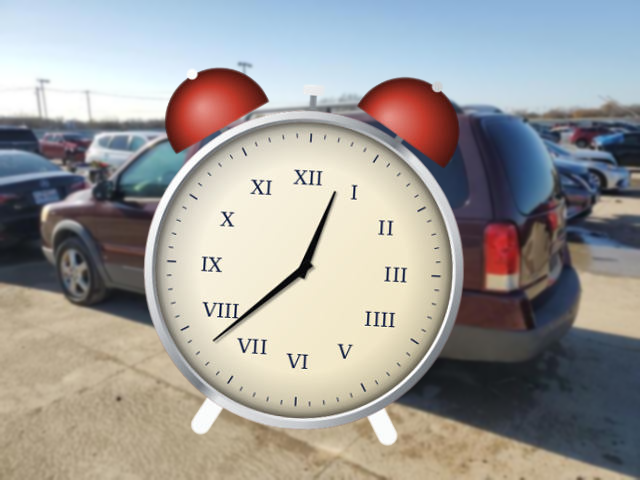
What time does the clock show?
12:38
